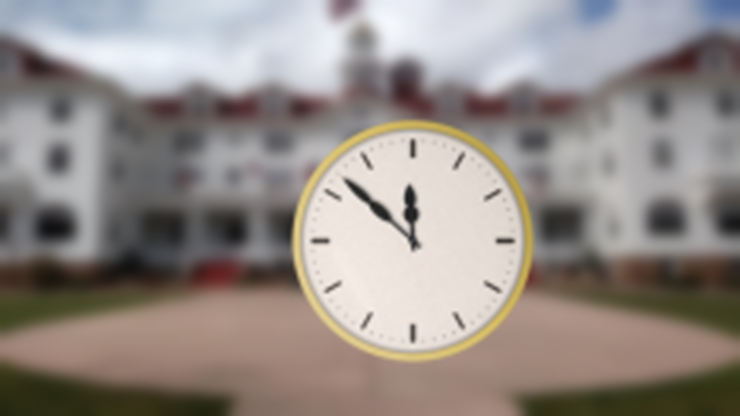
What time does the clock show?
11:52
